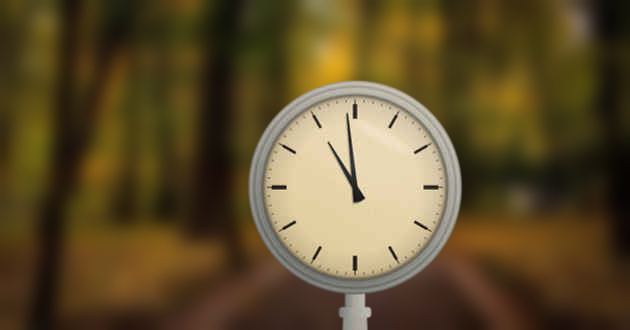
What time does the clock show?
10:59
